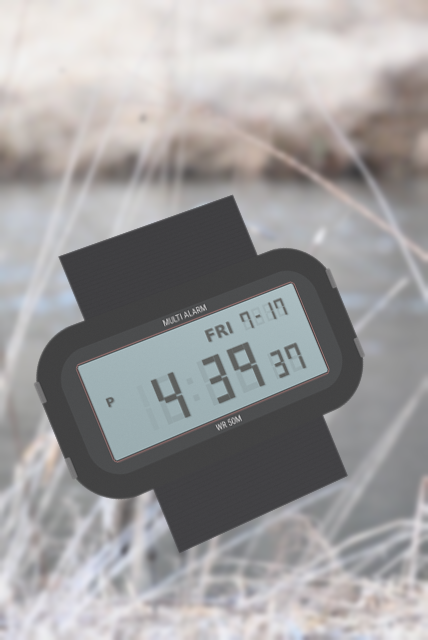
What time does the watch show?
4:39:37
